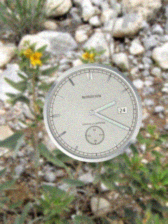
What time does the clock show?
2:20
